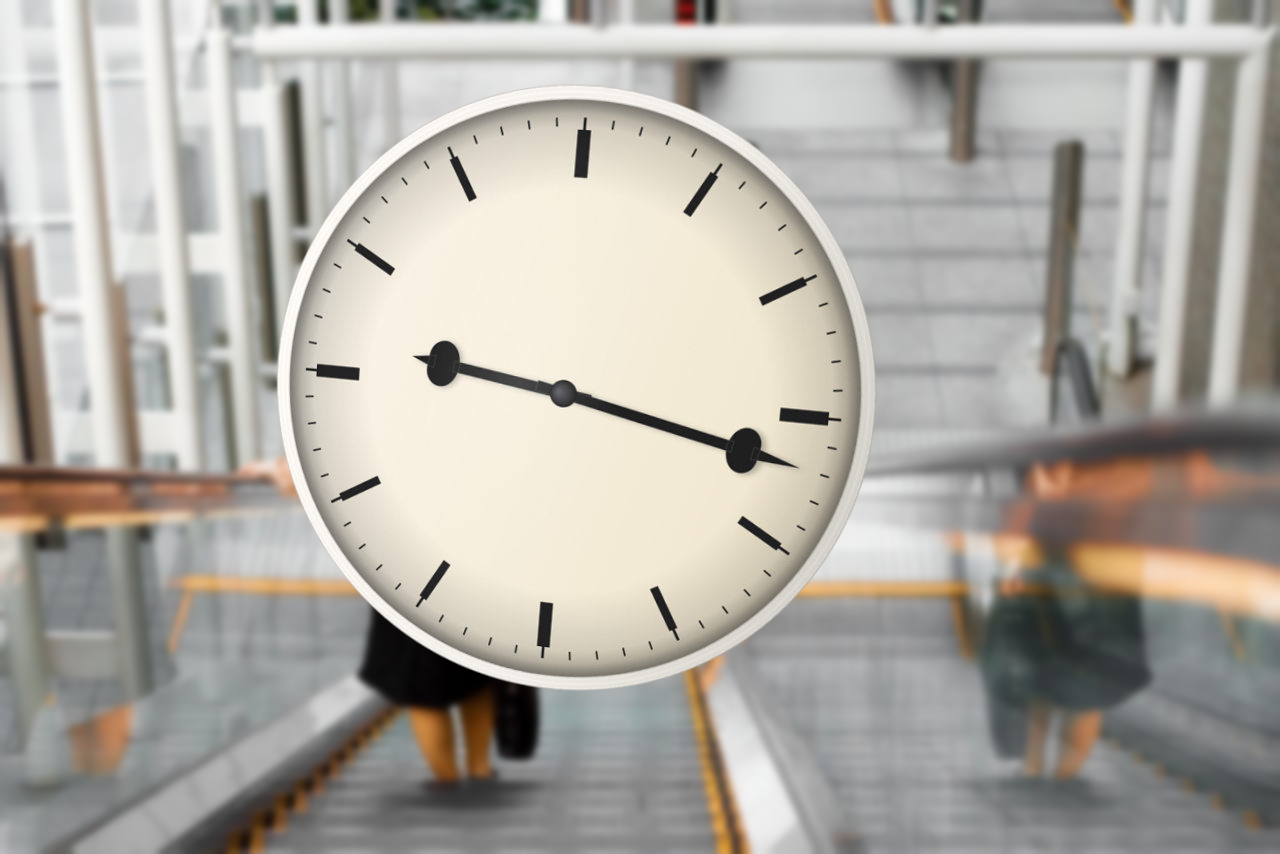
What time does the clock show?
9:17
